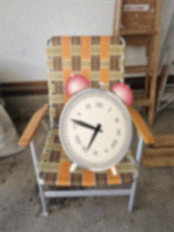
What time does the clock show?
6:47
